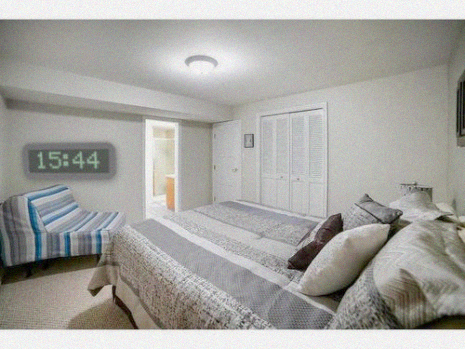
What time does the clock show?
15:44
